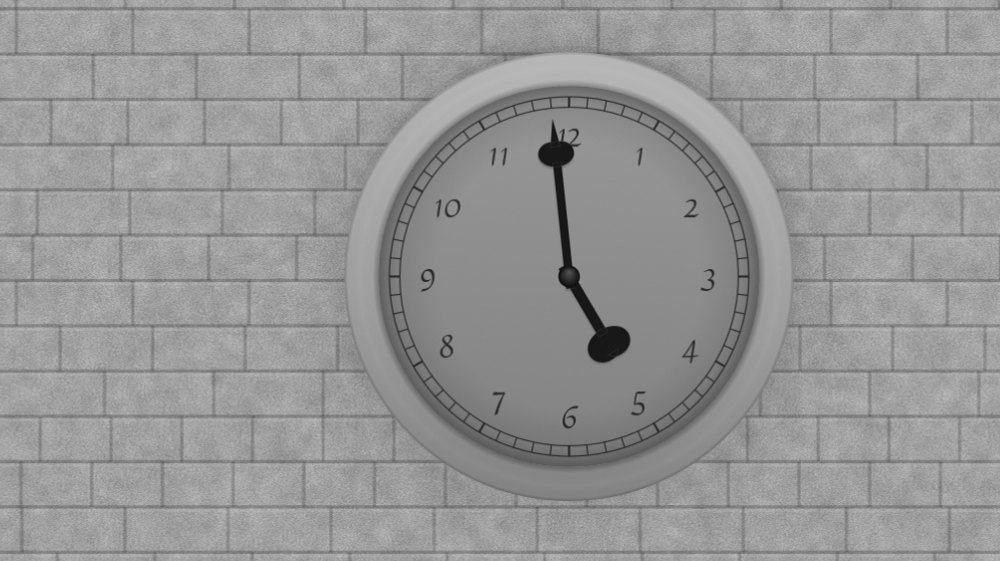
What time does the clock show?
4:59
